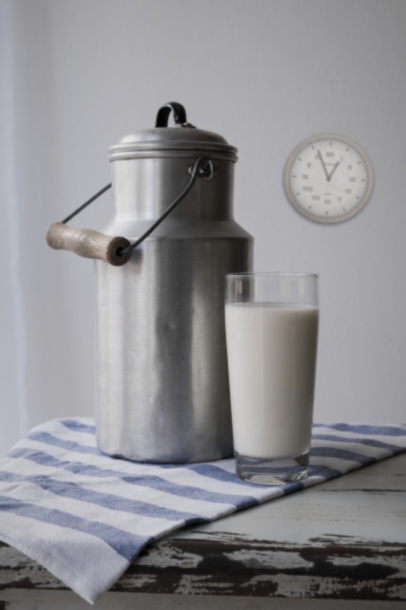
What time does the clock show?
12:56
